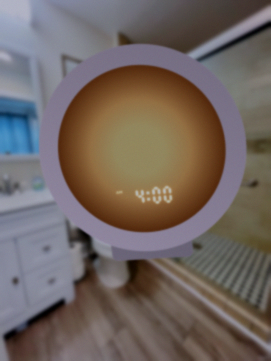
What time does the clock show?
4:00
